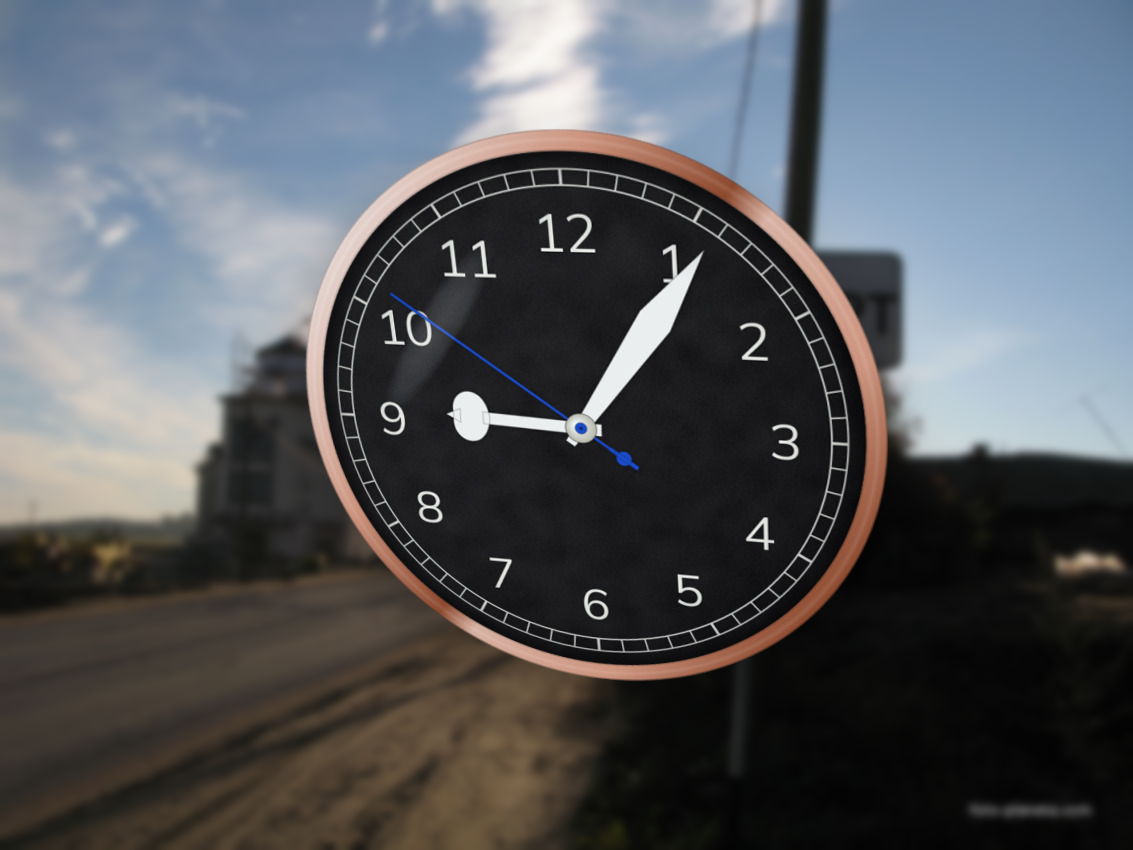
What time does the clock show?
9:05:51
